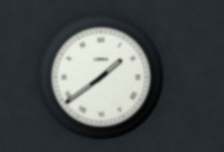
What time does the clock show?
1:39
